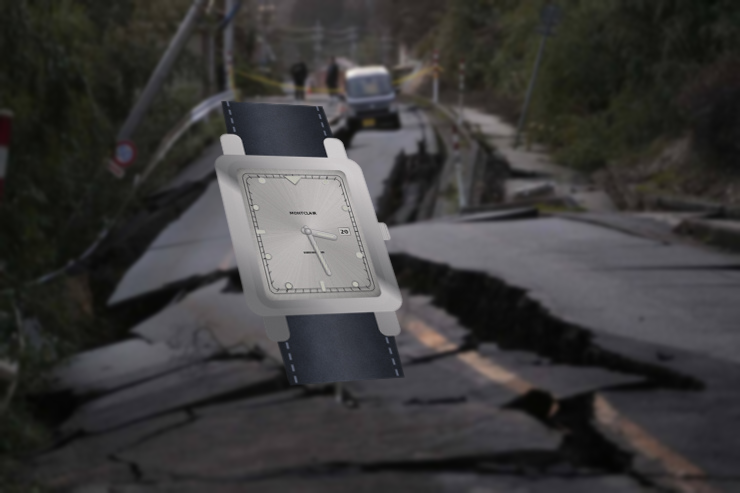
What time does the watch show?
3:28
